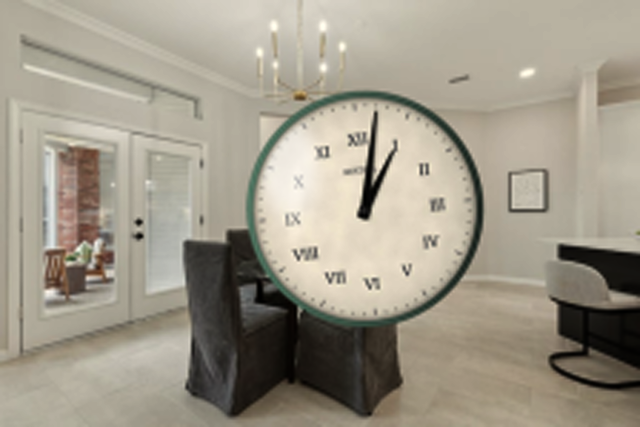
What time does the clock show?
1:02
